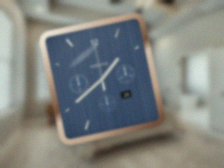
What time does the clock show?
1:40
